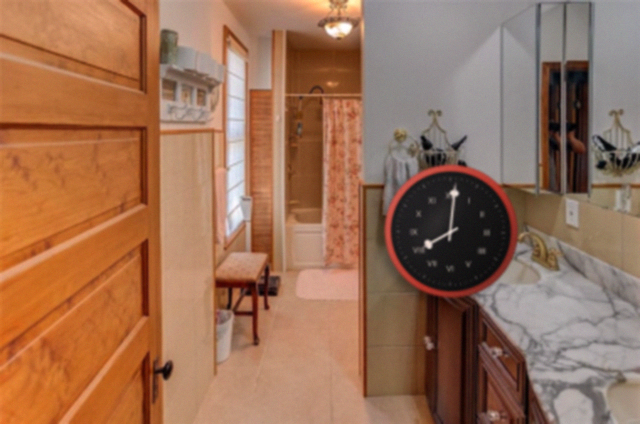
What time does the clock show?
8:01
